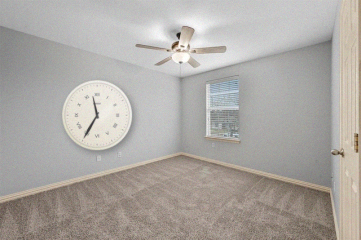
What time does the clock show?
11:35
